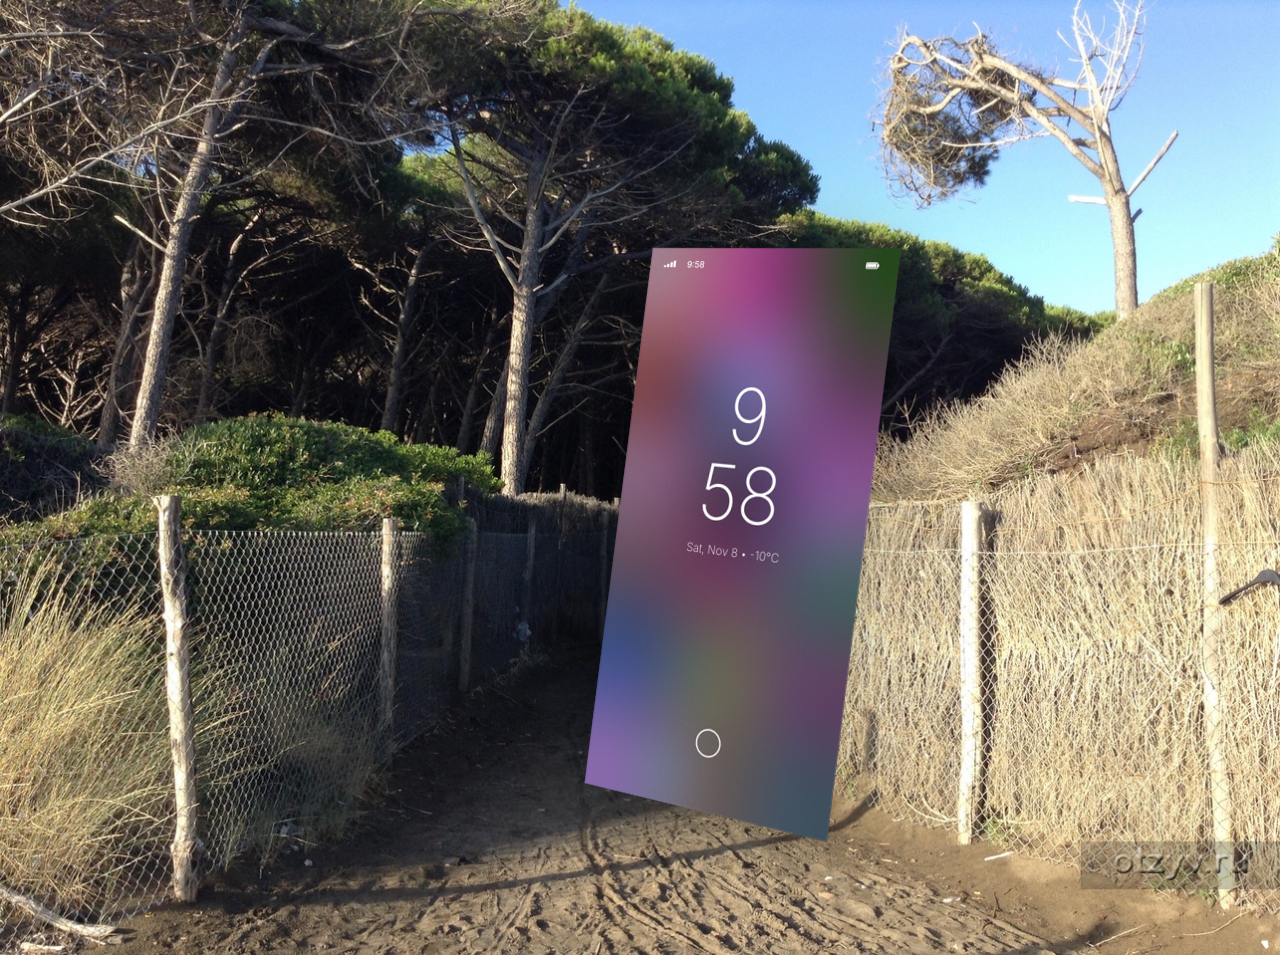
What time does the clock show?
9:58
